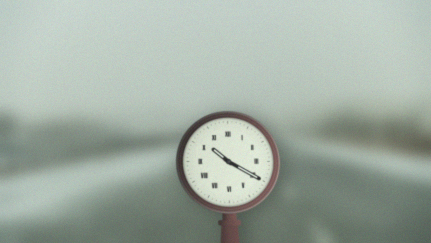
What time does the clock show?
10:20
